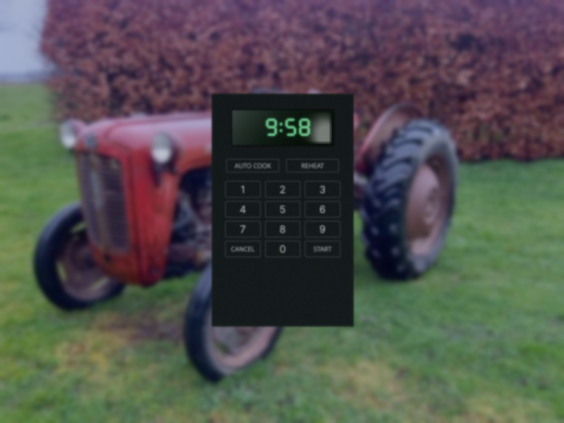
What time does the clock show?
9:58
